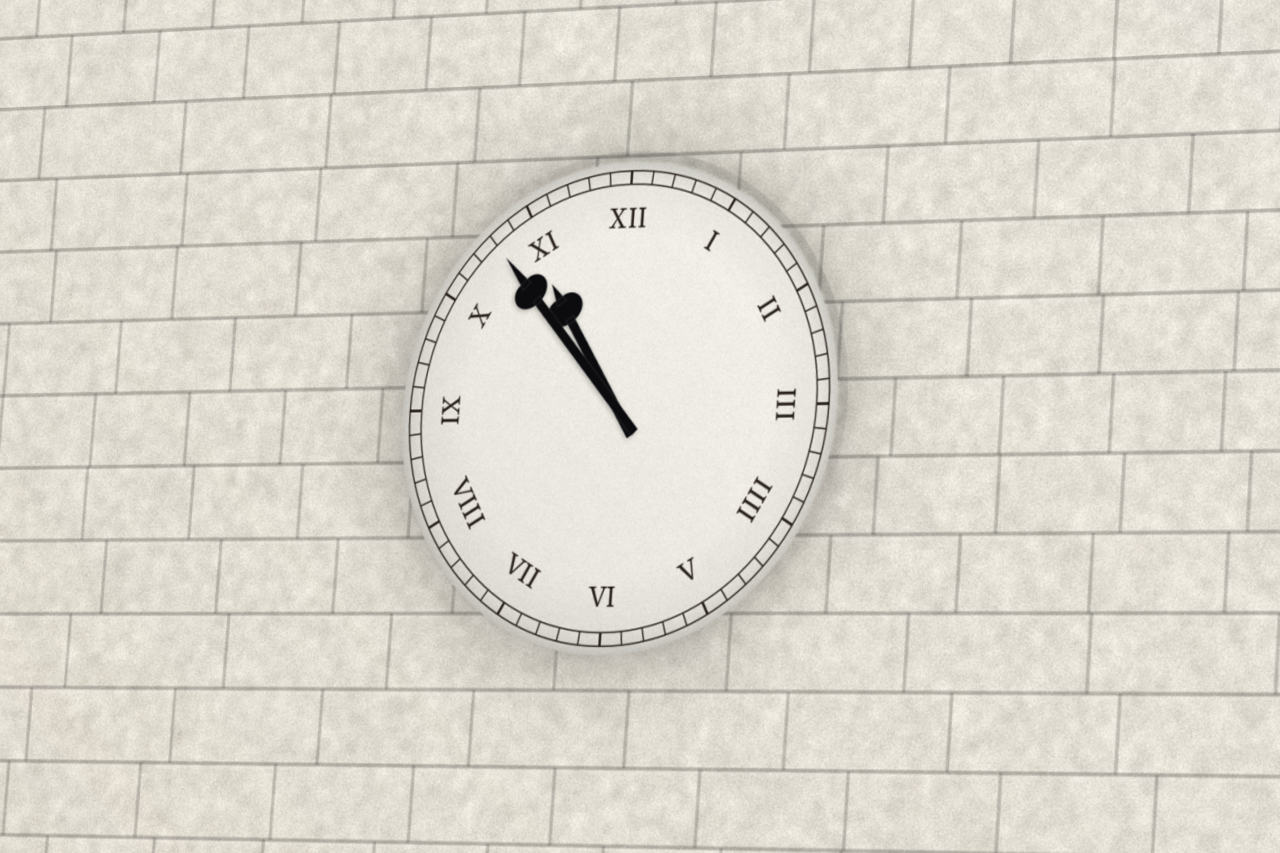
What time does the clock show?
10:53
